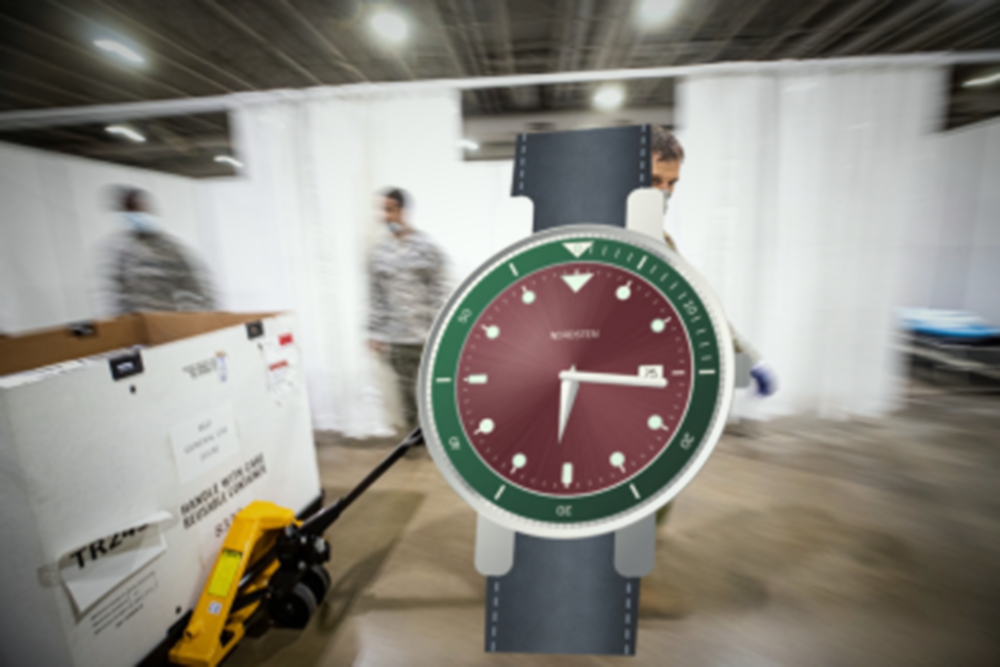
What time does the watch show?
6:16
